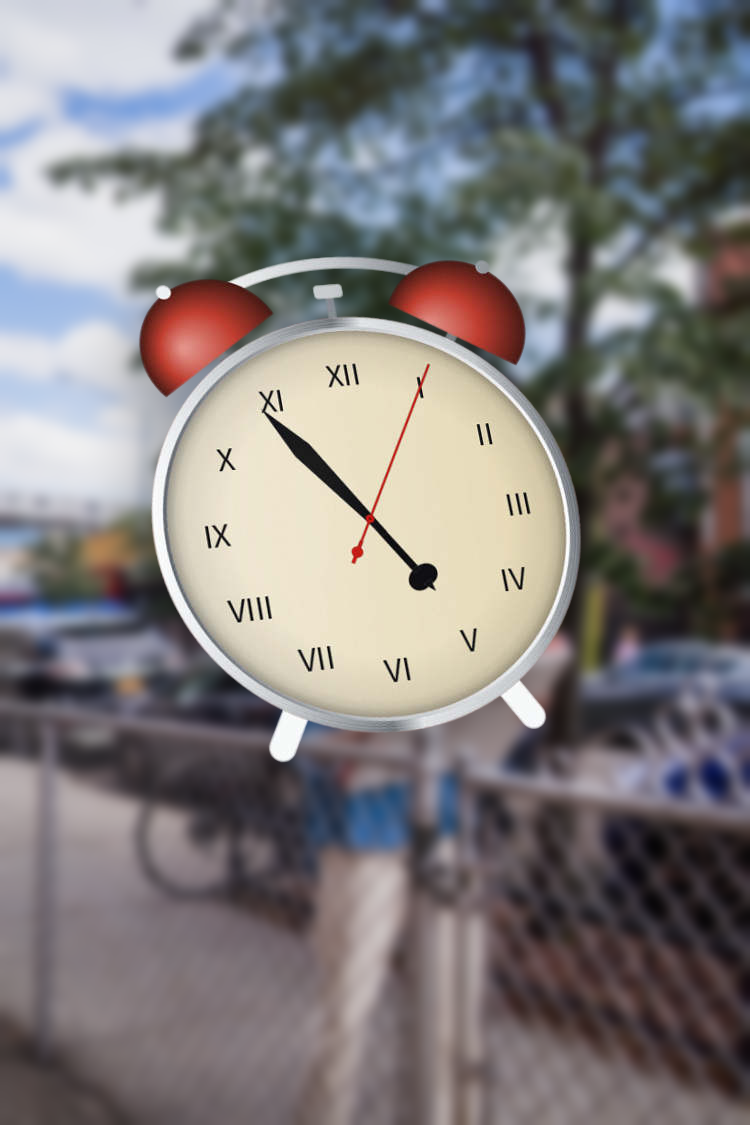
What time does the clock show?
4:54:05
